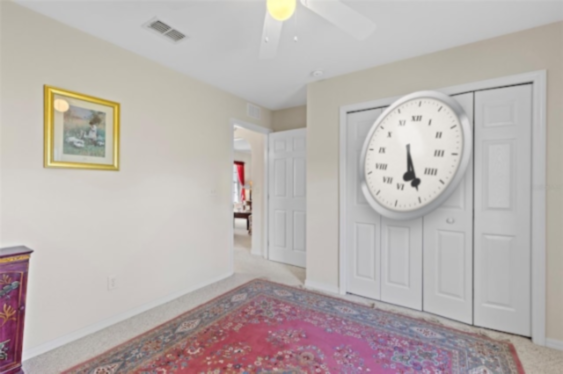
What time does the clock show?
5:25
